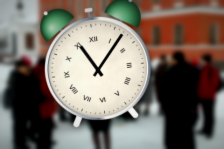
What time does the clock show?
11:07
